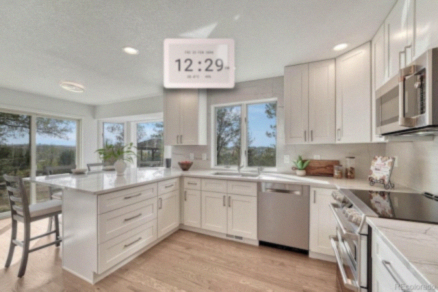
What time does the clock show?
12:29
